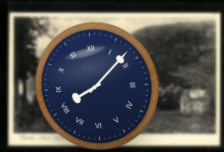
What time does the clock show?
8:08
